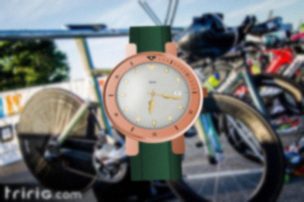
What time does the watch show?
6:17
